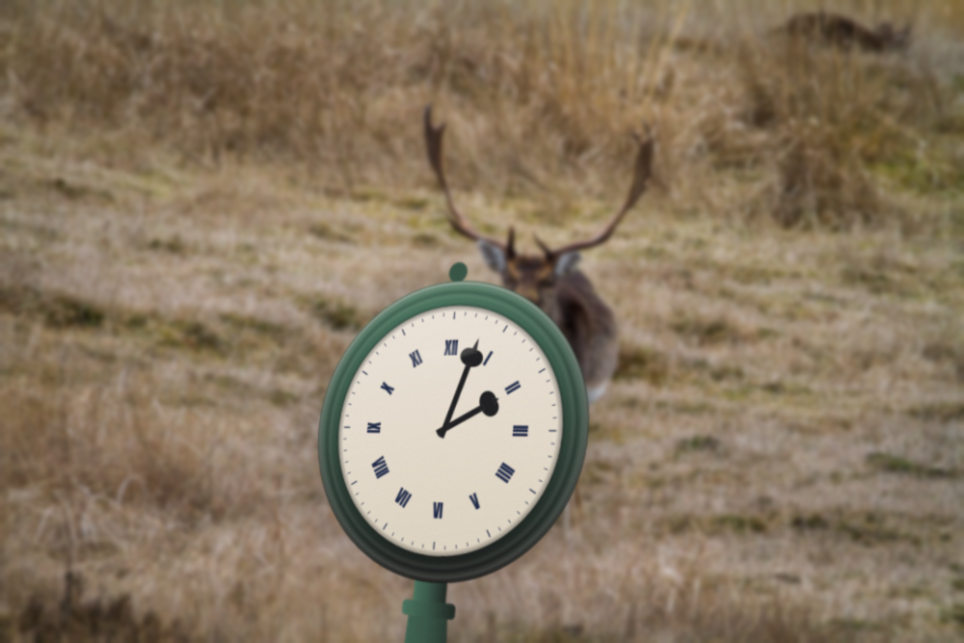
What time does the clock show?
2:03
